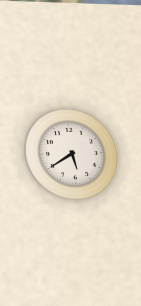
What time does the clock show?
5:40
